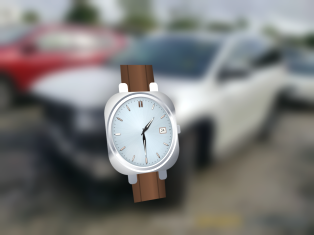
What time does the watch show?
1:30
